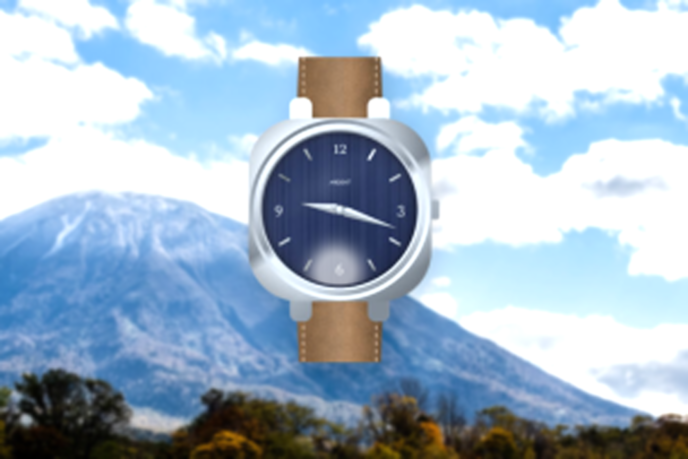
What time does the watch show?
9:18
